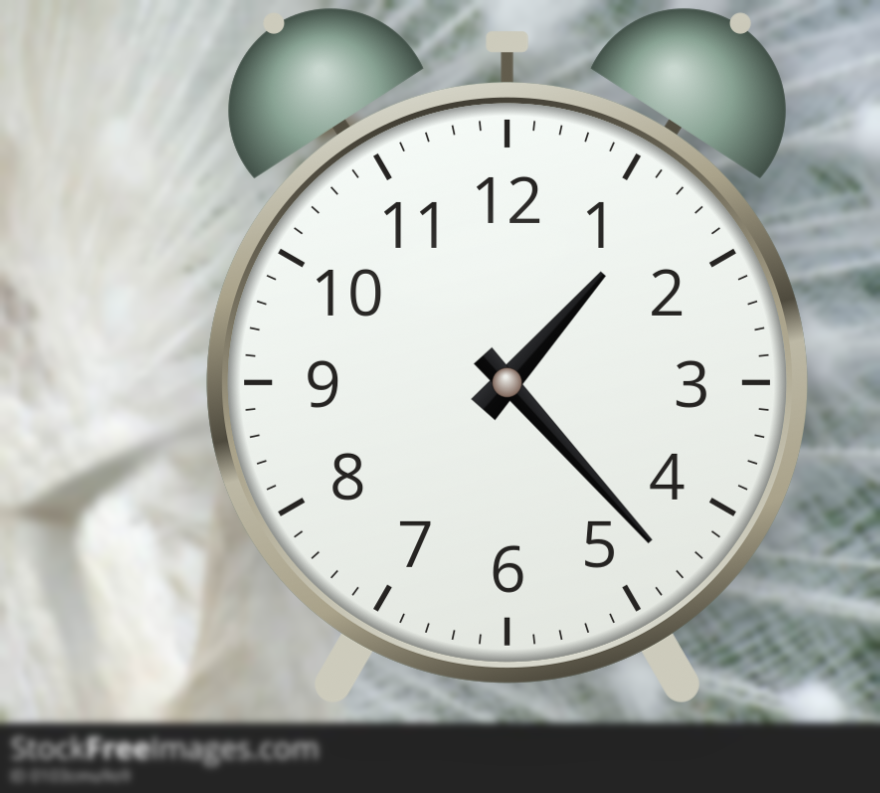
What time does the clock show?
1:23
